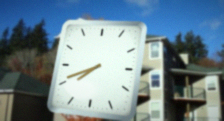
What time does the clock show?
7:41
